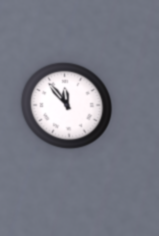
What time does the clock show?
11:54
